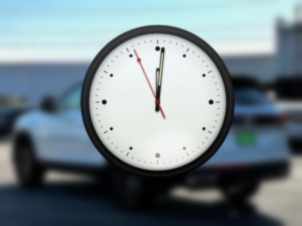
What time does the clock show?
12:00:56
